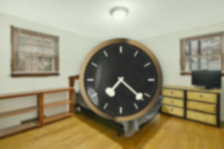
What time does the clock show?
7:22
